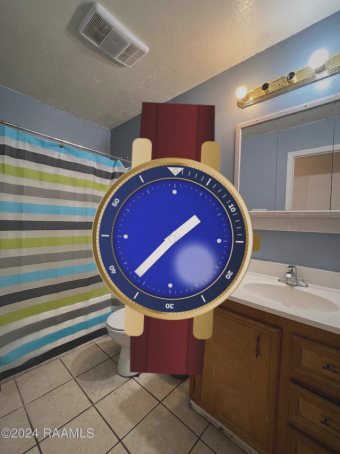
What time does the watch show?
1:37
